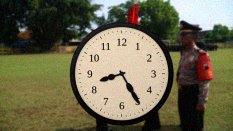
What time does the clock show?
8:25
